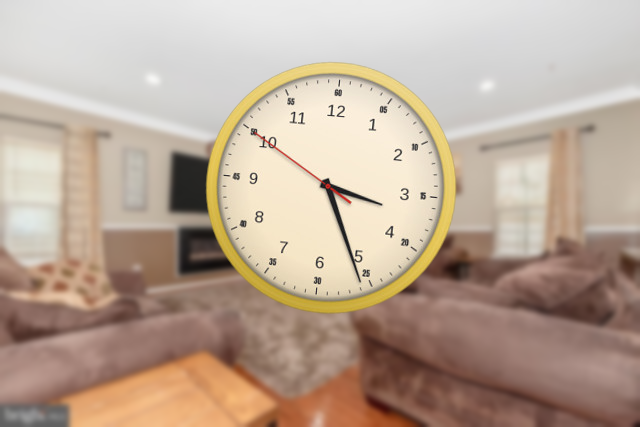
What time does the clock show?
3:25:50
